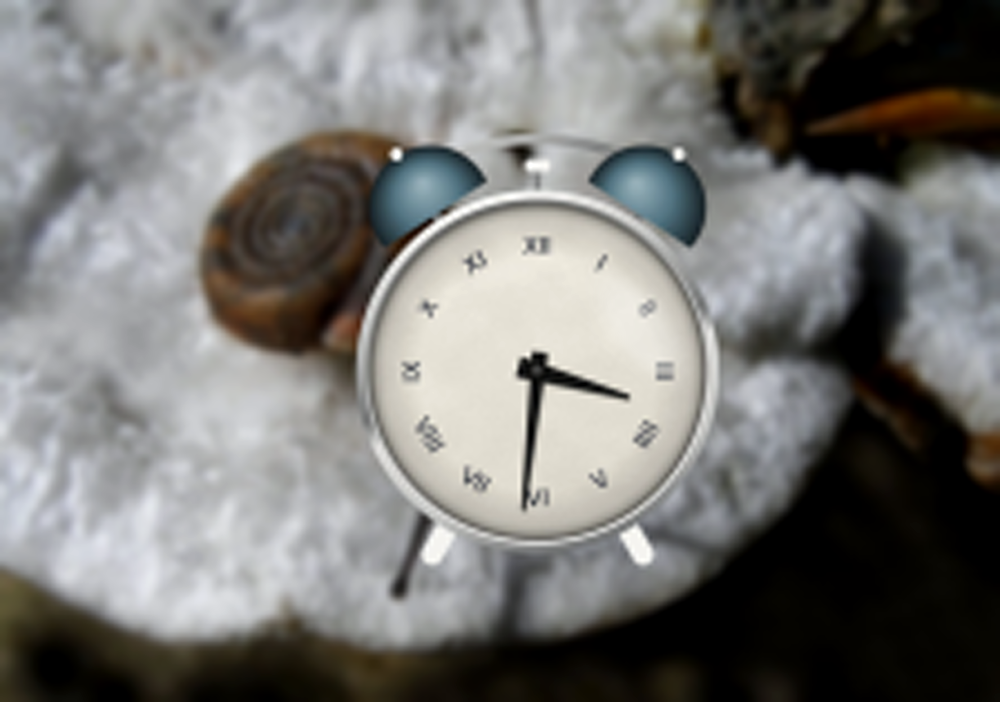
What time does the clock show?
3:31
